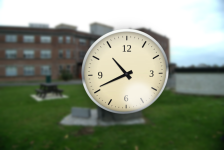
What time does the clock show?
10:41
